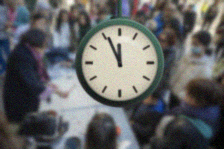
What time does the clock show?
11:56
